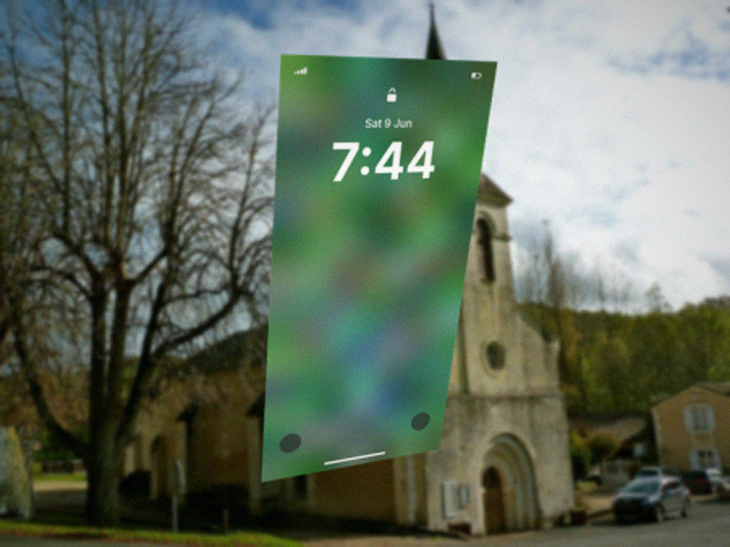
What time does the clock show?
7:44
